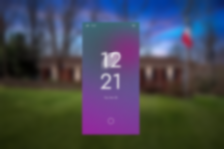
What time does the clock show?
12:21
